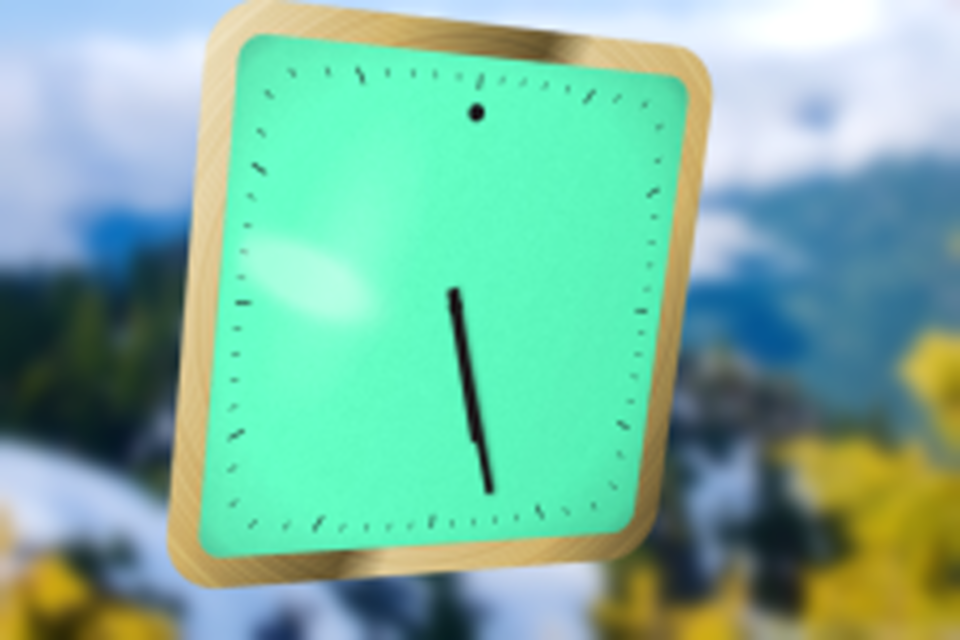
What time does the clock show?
5:27
